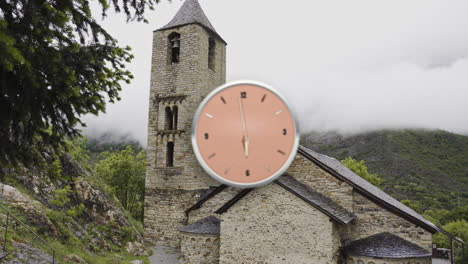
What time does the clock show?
5:59
